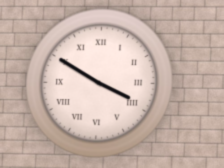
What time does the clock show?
3:50
